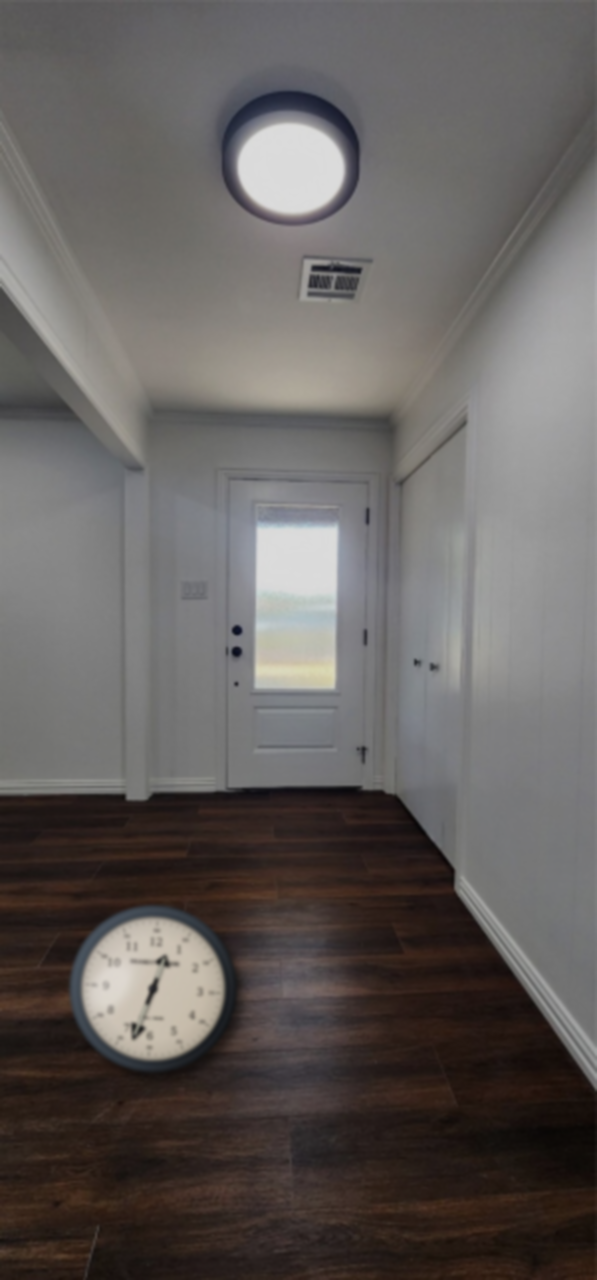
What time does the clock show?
12:33
